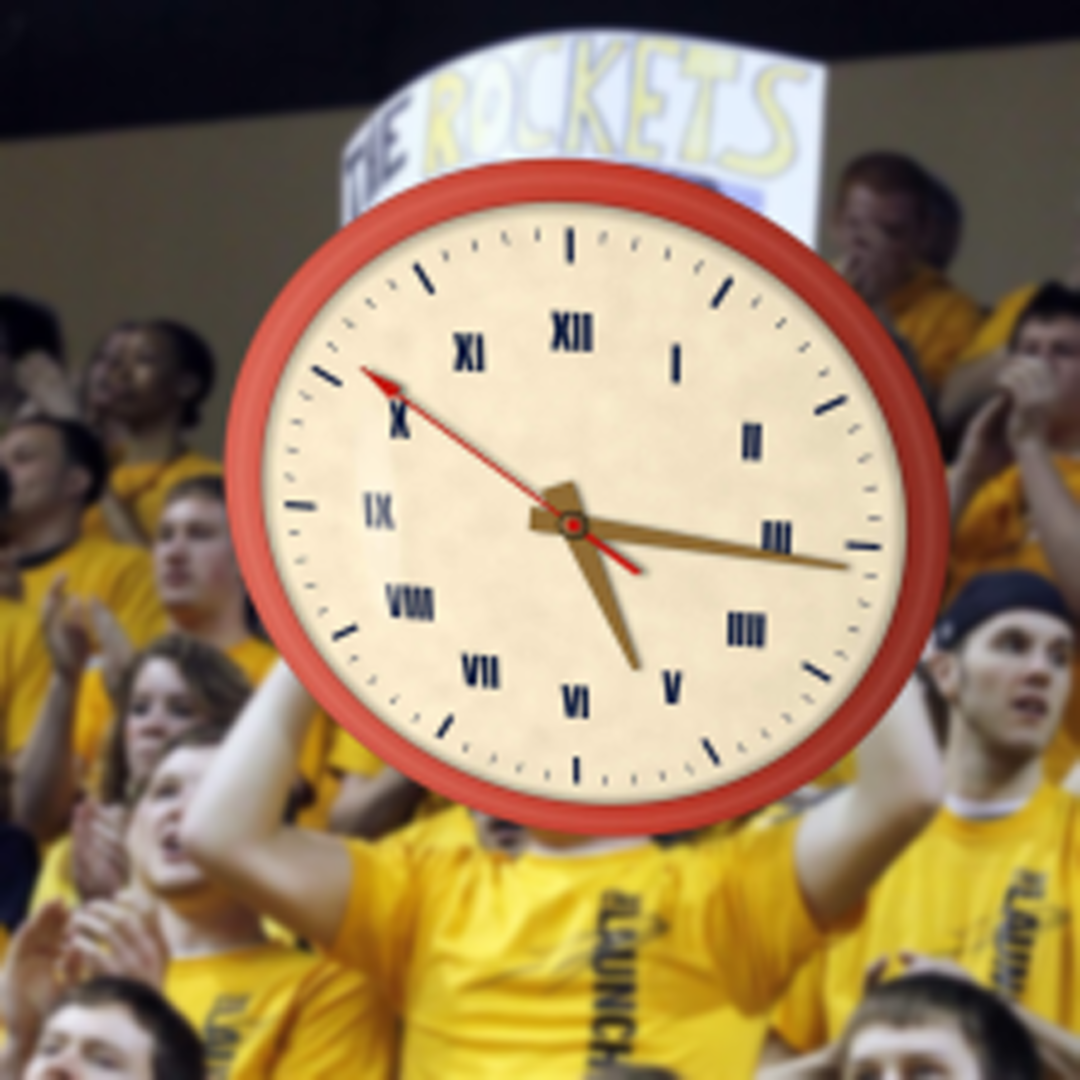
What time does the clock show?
5:15:51
